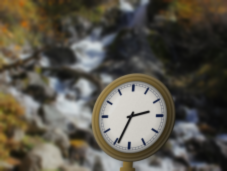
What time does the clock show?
2:34
